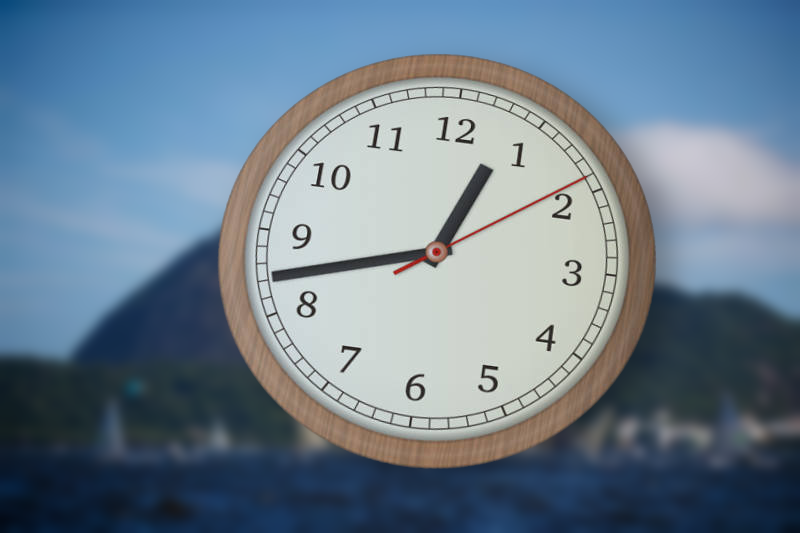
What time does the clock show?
12:42:09
